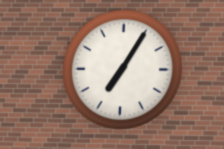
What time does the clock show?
7:05
